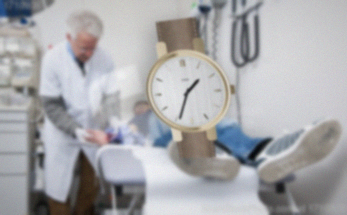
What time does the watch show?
1:34
